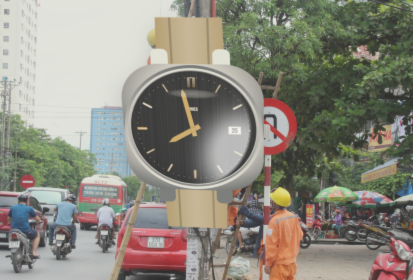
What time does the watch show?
7:58
